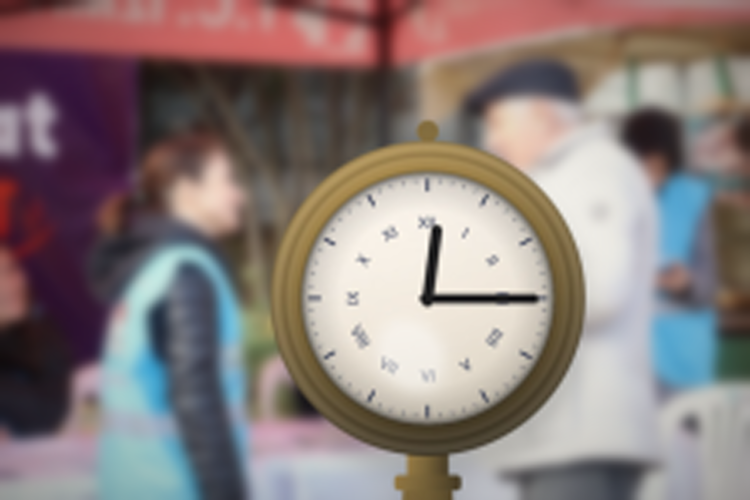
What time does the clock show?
12:15
